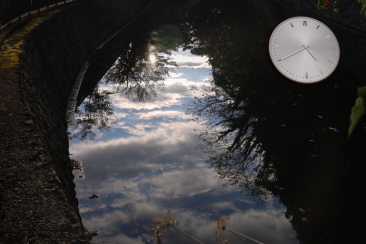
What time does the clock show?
4:40
